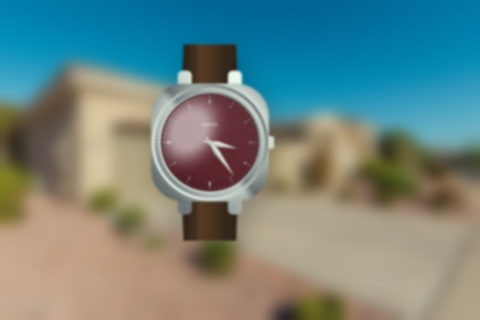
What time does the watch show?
3:24
